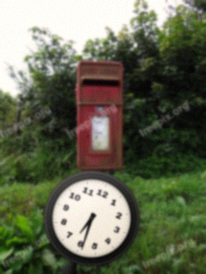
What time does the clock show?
6:29
